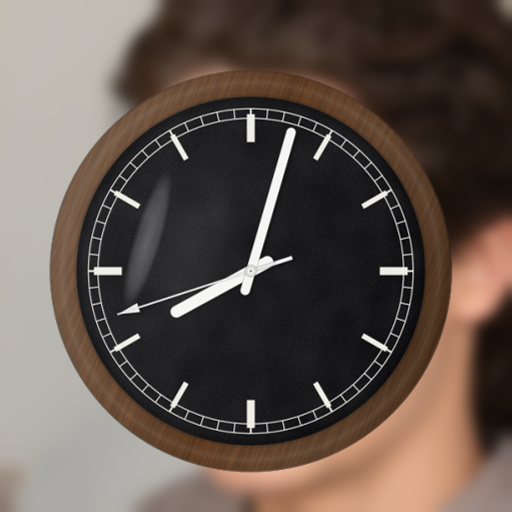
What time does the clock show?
8:02:42
